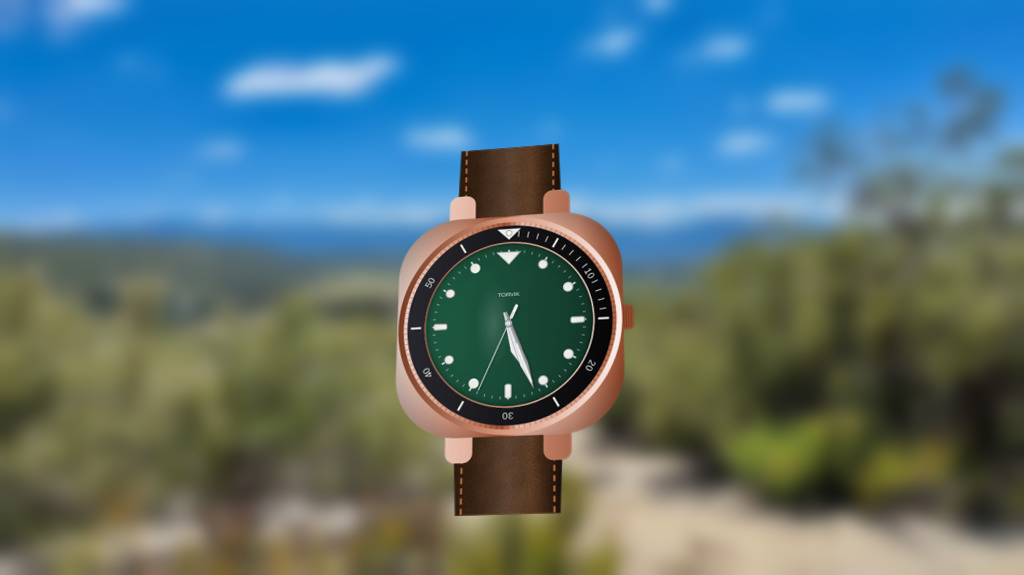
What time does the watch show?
5:26:34
